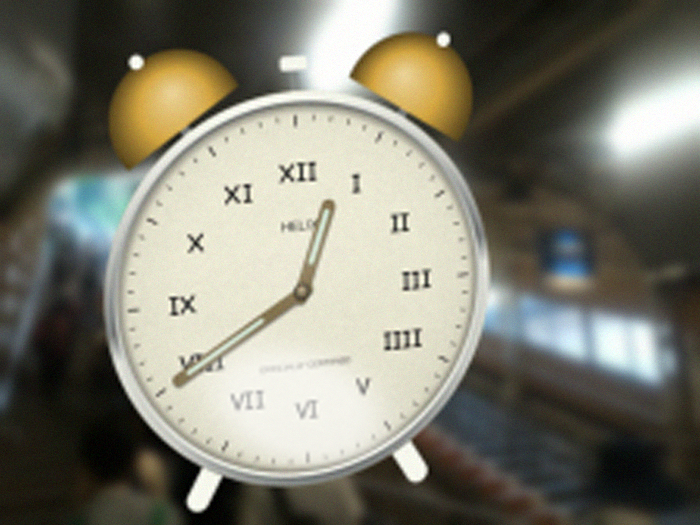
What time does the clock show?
12:40
